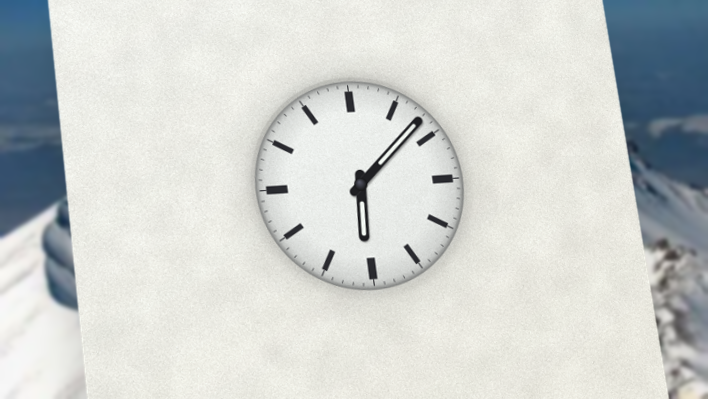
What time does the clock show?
6:08
